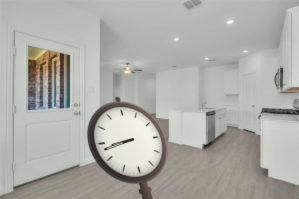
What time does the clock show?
8:43
